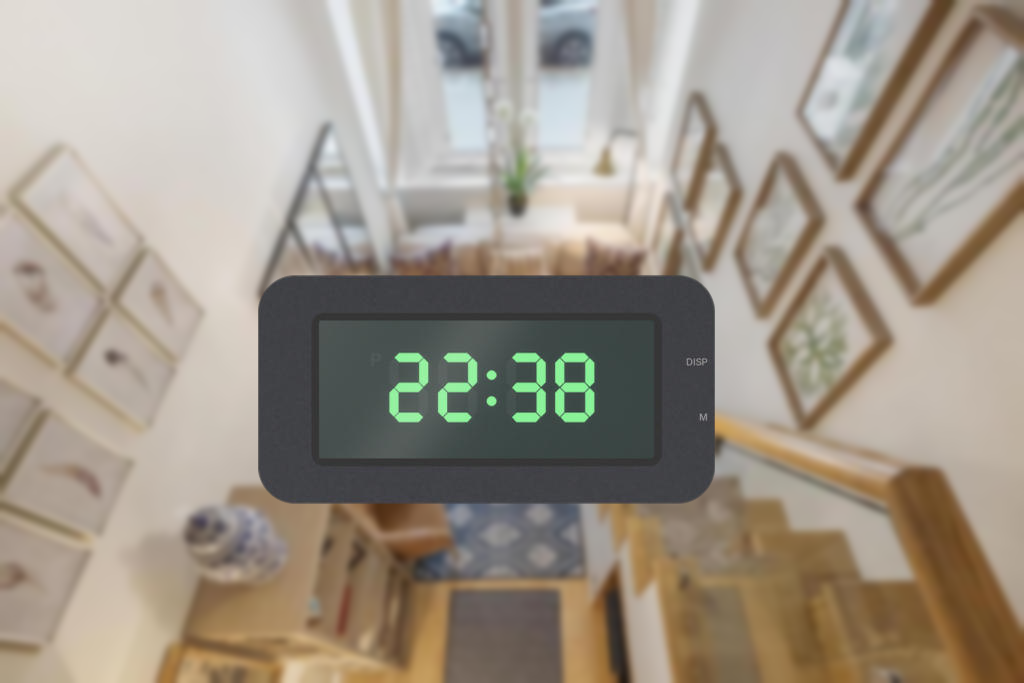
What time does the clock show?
22:38
